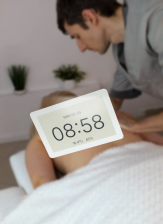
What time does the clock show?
8:58
